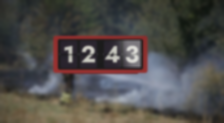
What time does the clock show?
12:43
